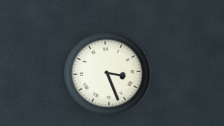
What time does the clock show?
3:27
